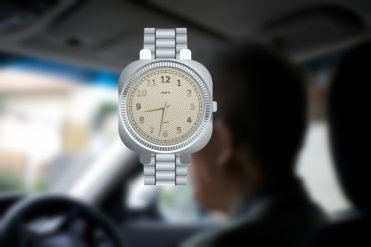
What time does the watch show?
8:32
